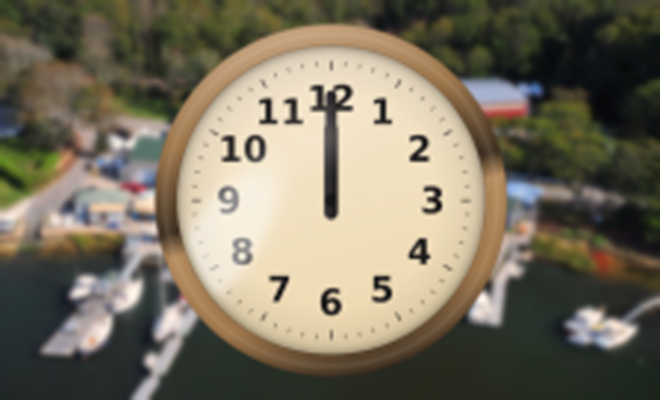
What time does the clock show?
12:00
